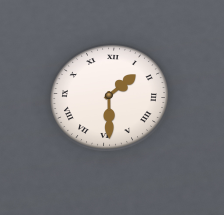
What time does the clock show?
1:29
